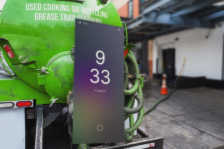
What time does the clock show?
9:33
